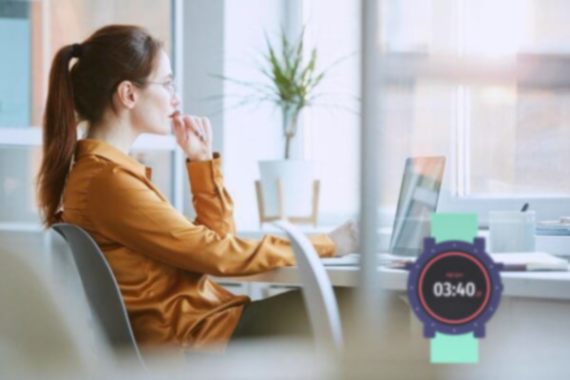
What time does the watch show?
3:40
